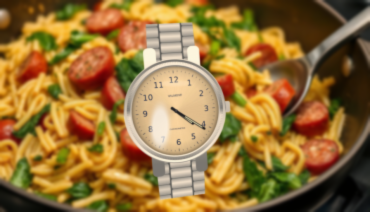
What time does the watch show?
4:21
